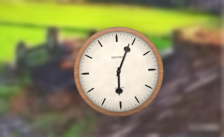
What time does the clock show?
6:04
